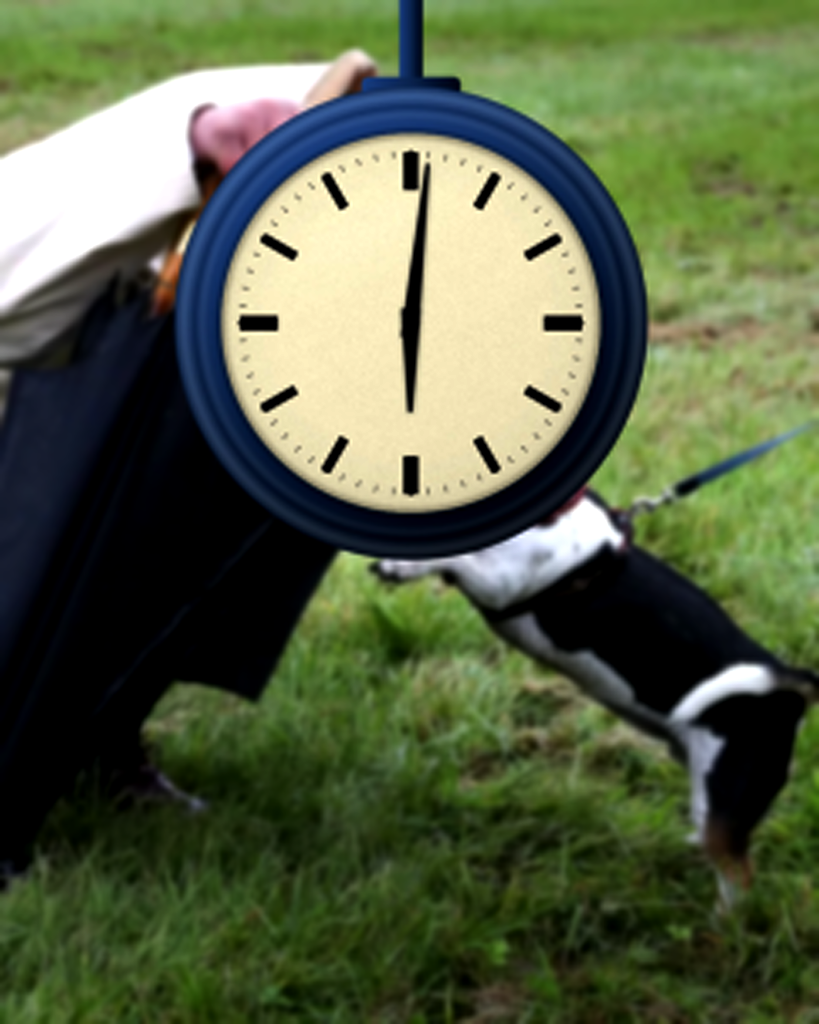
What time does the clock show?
6:01
